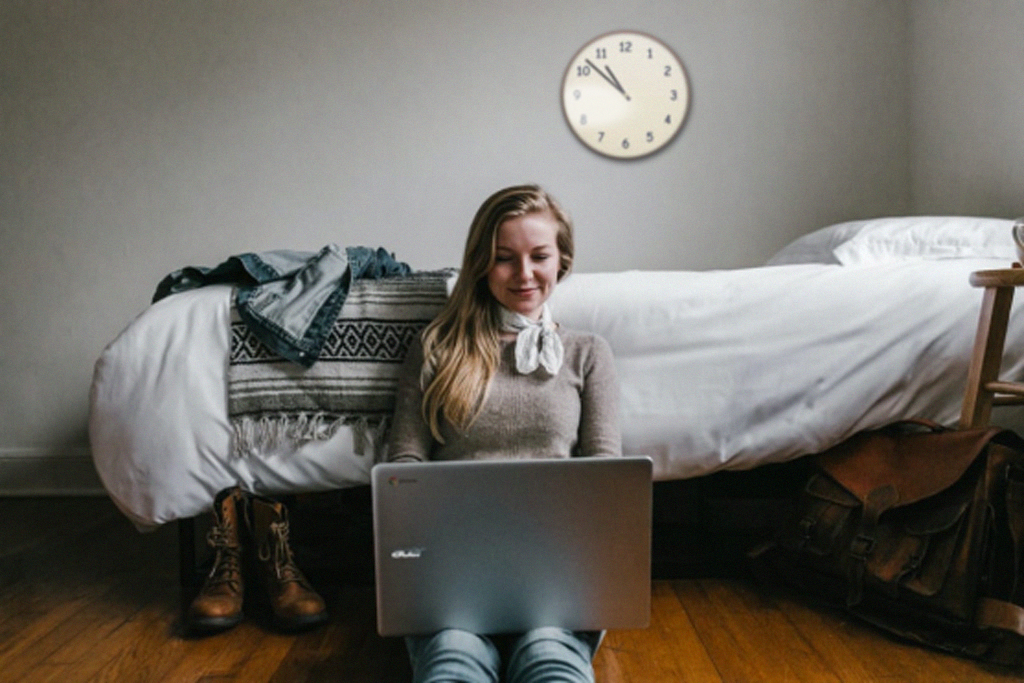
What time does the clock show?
10:52
